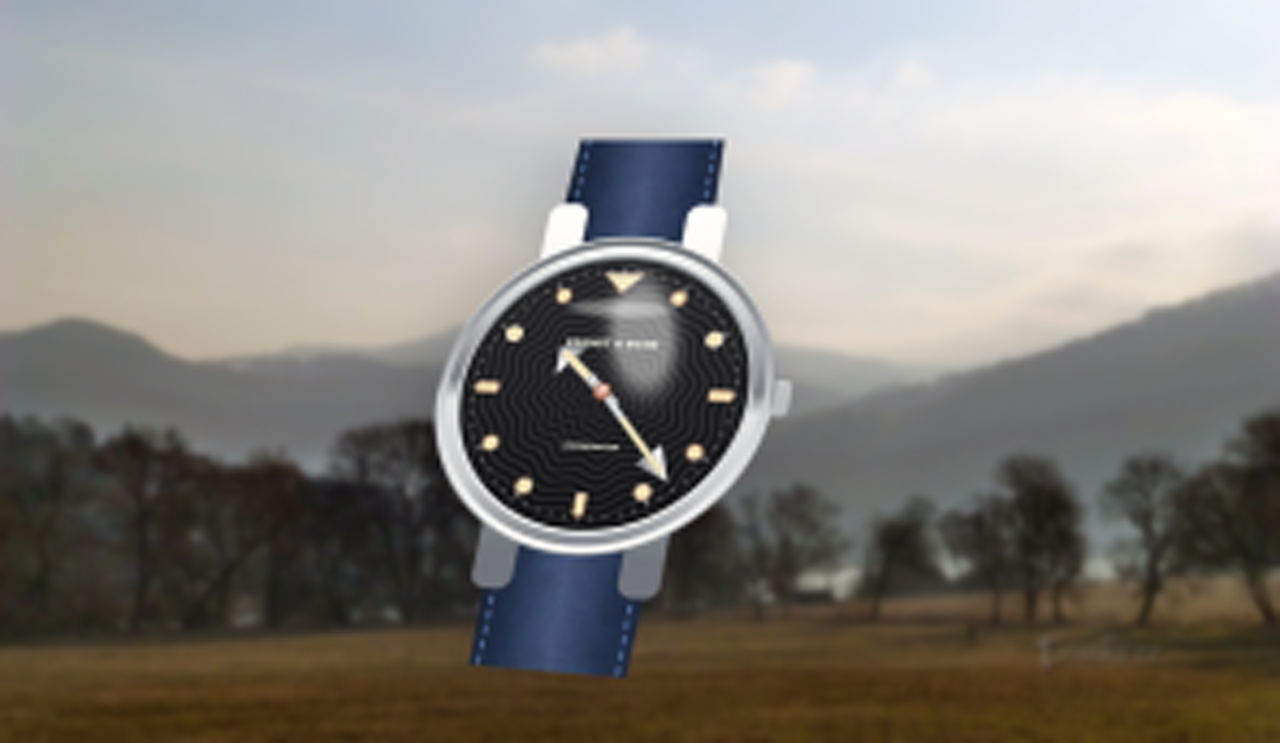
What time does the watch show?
10:23
